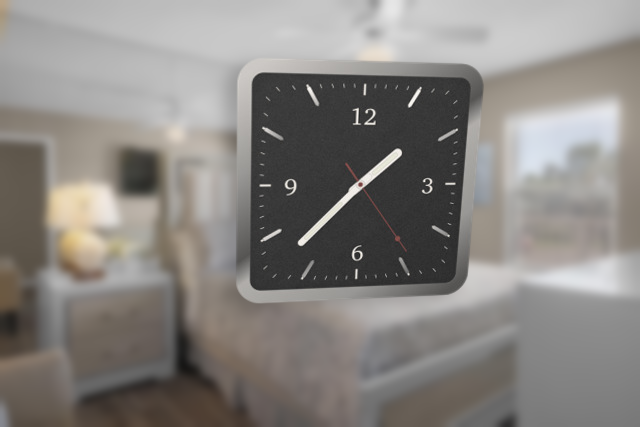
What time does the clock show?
1:37:24
